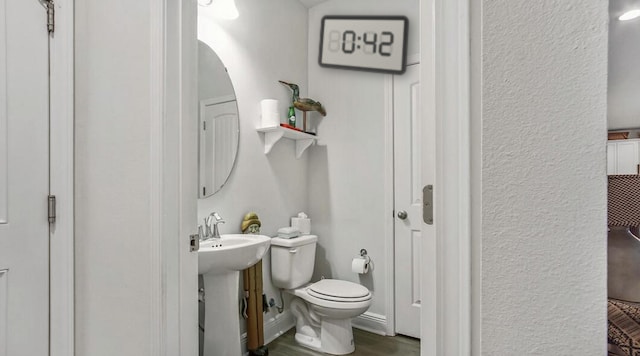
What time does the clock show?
0:42
